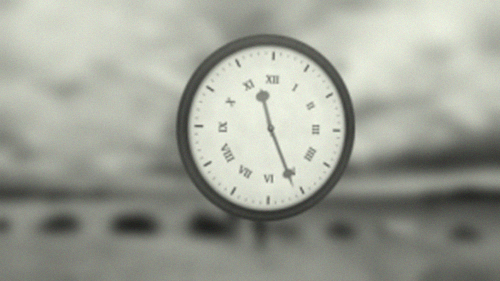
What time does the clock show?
11:26
